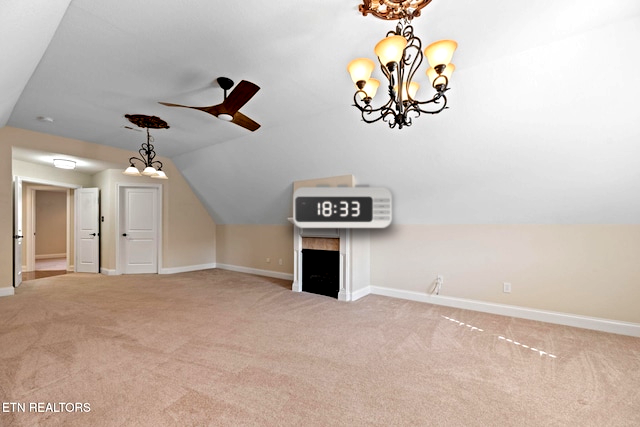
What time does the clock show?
18:33
